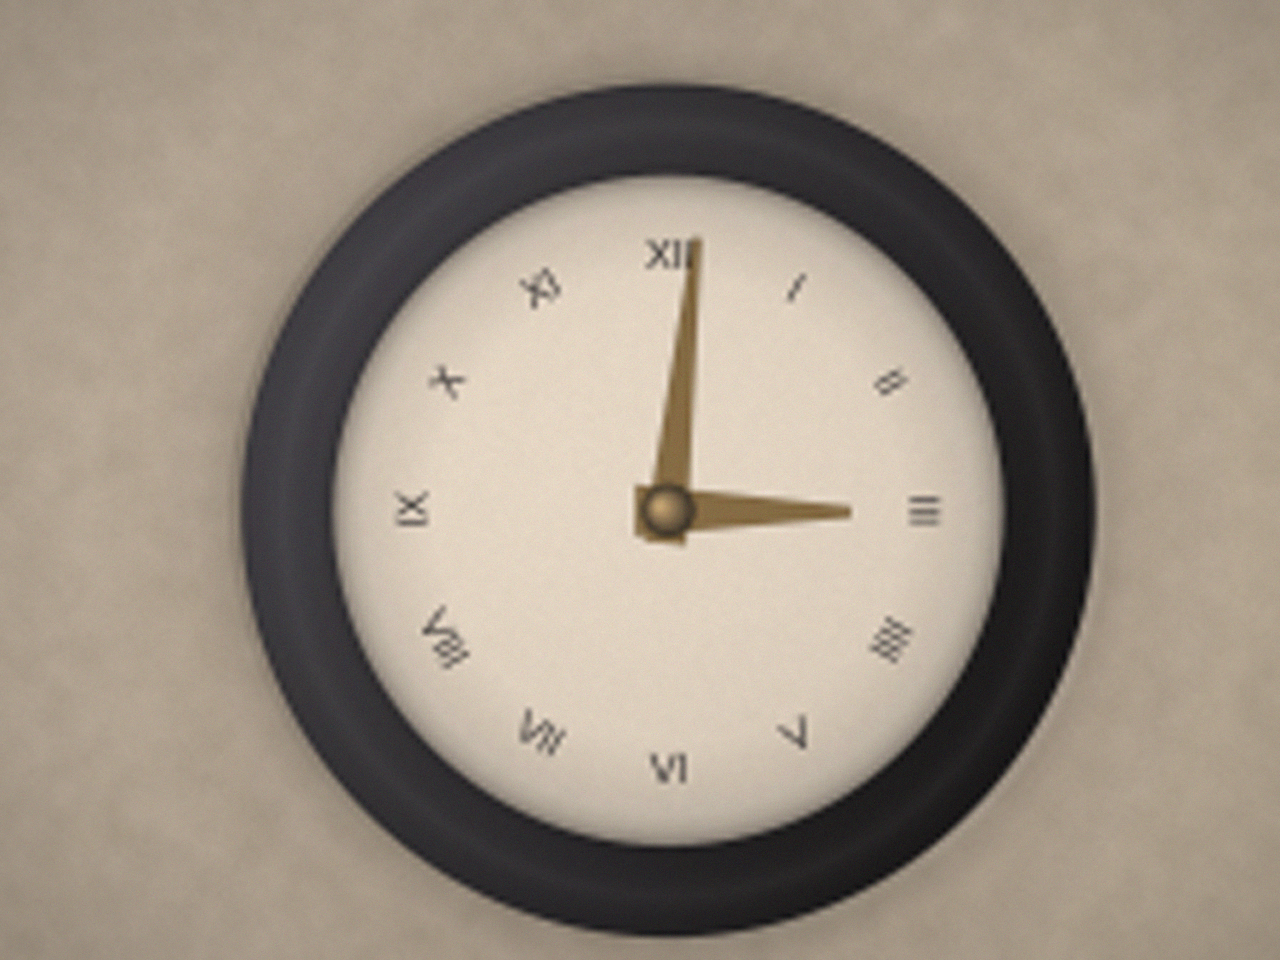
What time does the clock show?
3:01
